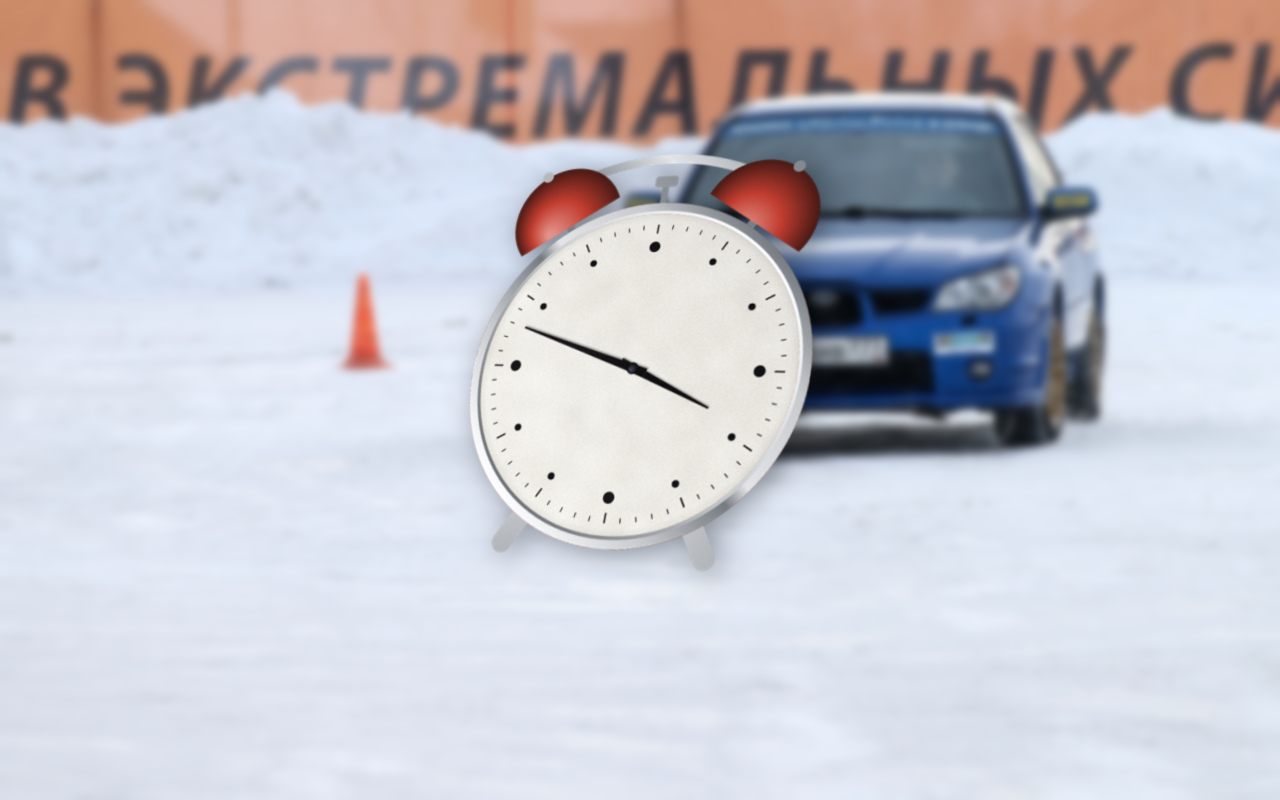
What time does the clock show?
3:48
